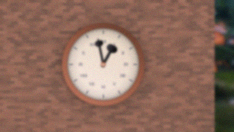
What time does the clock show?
12:58
